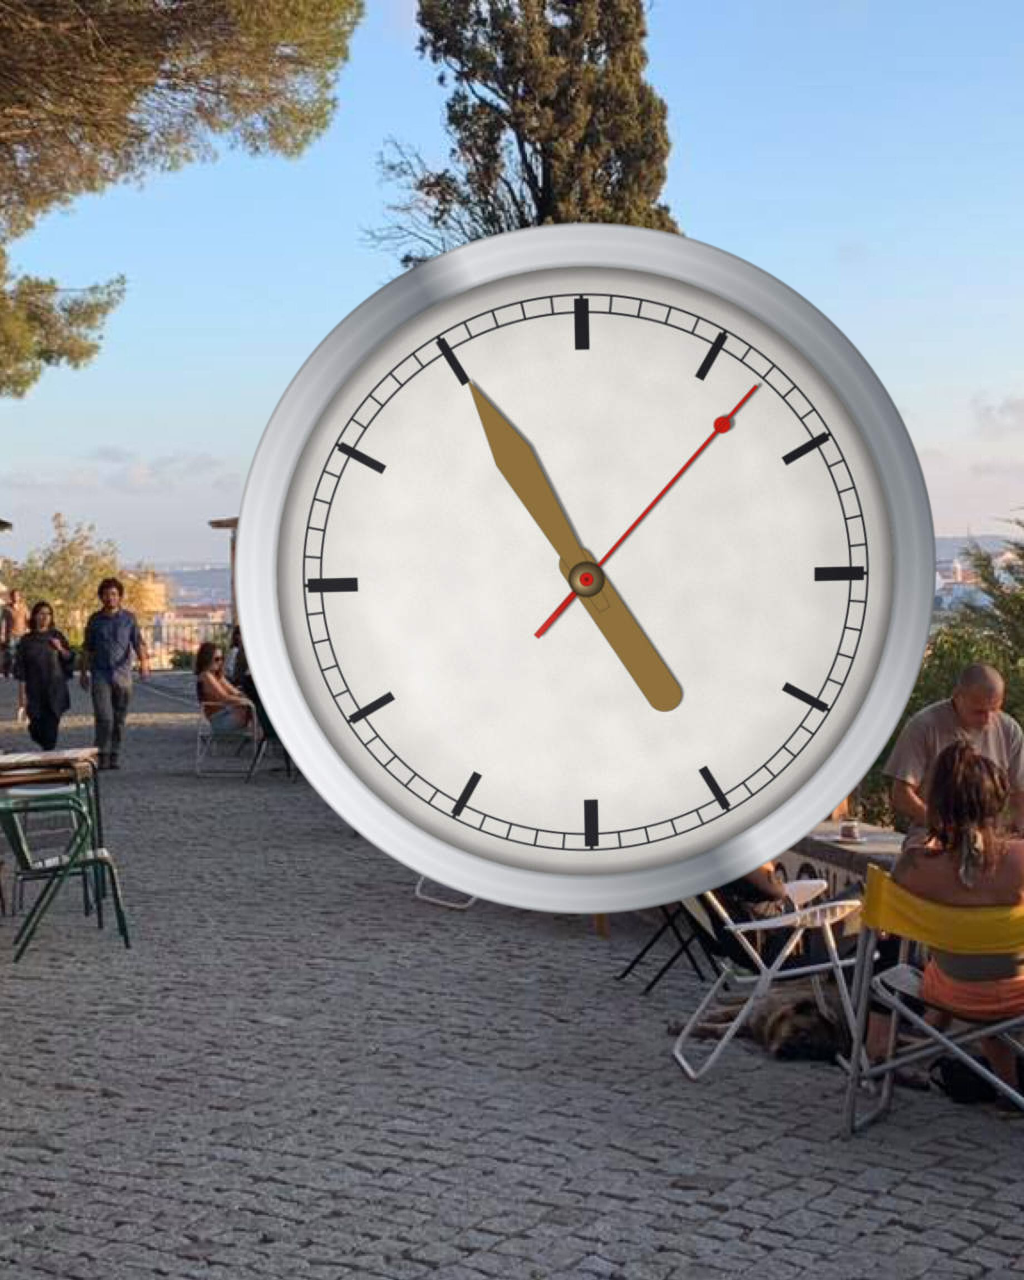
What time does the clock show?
4:55:07
